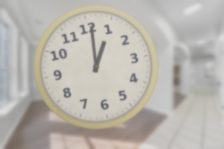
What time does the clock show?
1:01
